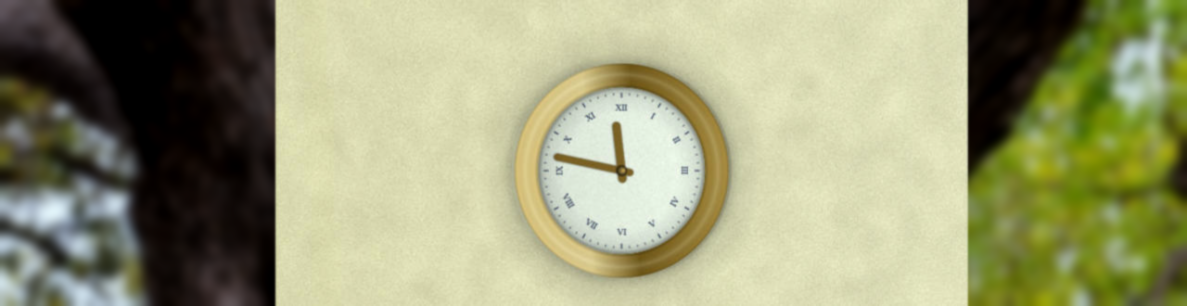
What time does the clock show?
11:47
